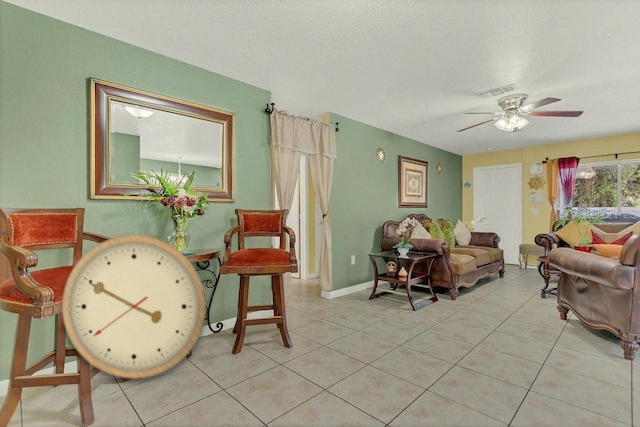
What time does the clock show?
3:49:39
